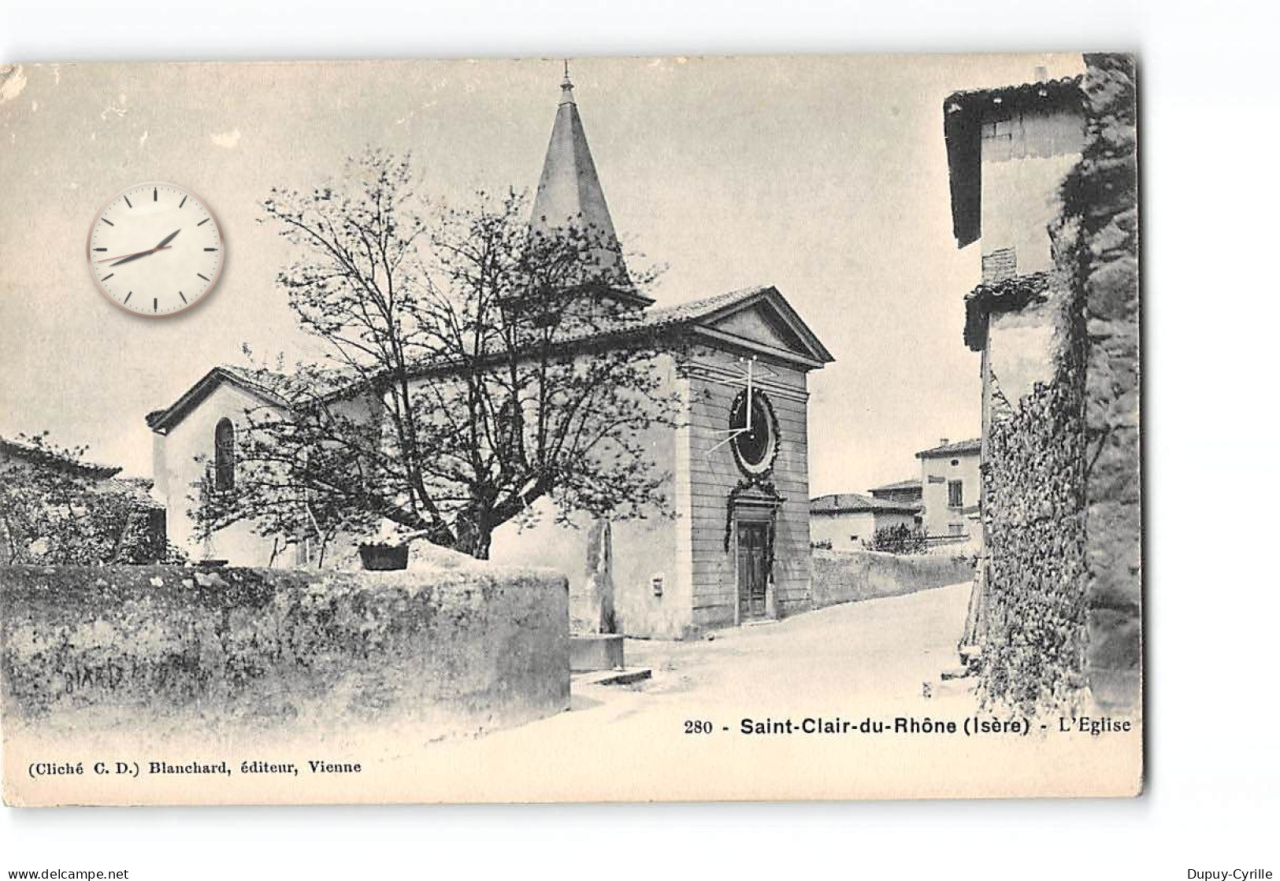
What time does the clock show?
1:41:43
